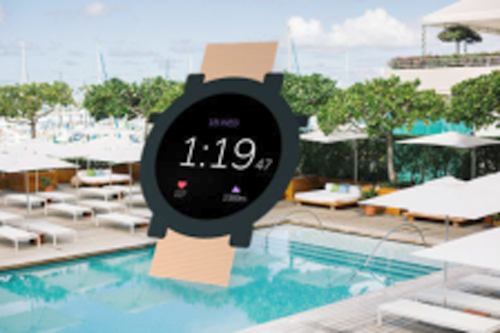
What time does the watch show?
1:19
